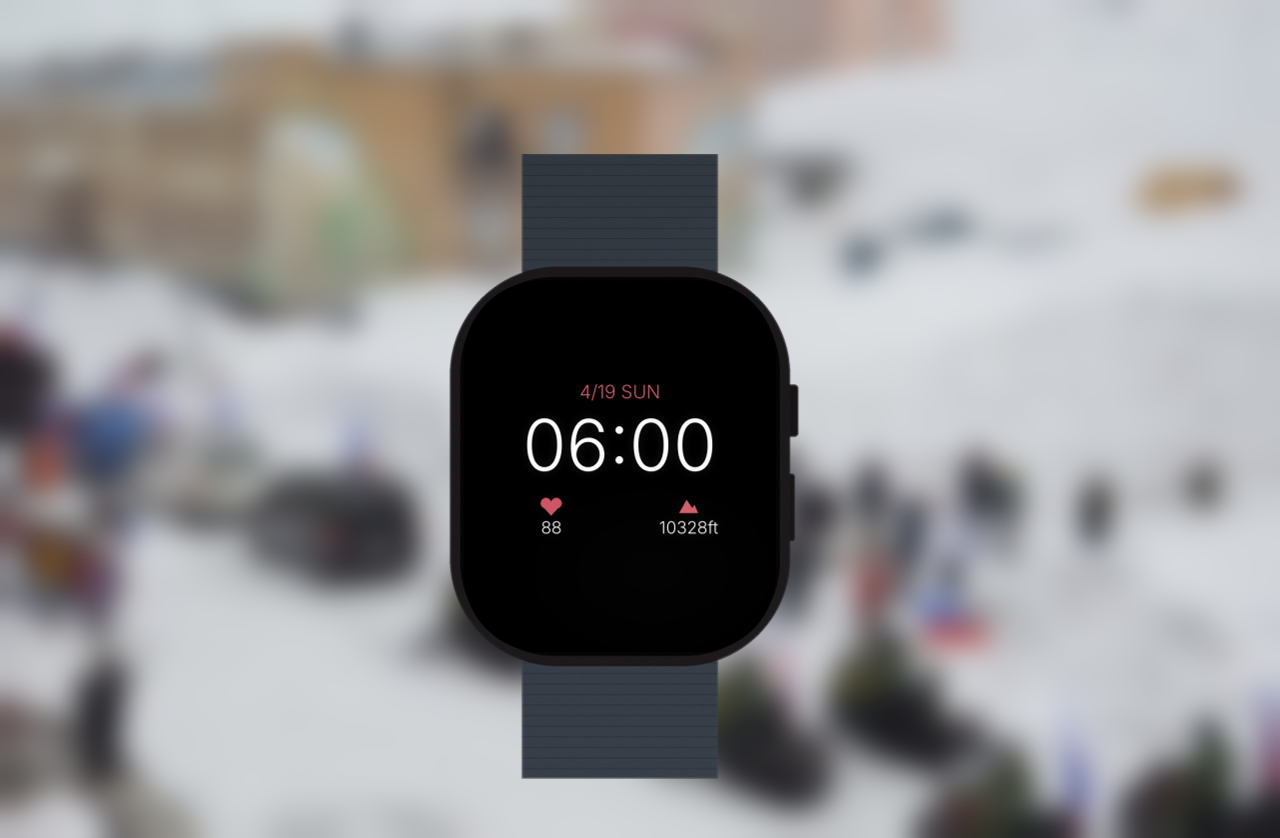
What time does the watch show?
6:00
